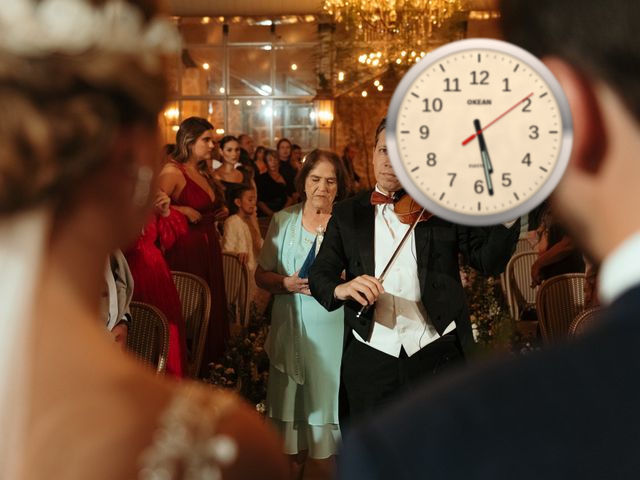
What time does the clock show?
5:28:09
